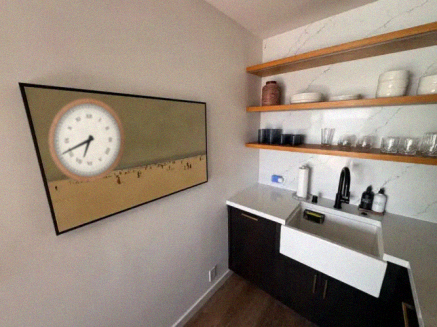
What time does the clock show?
6:41
